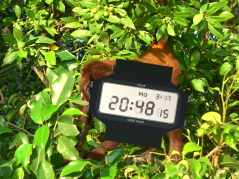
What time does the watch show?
20:48:15
